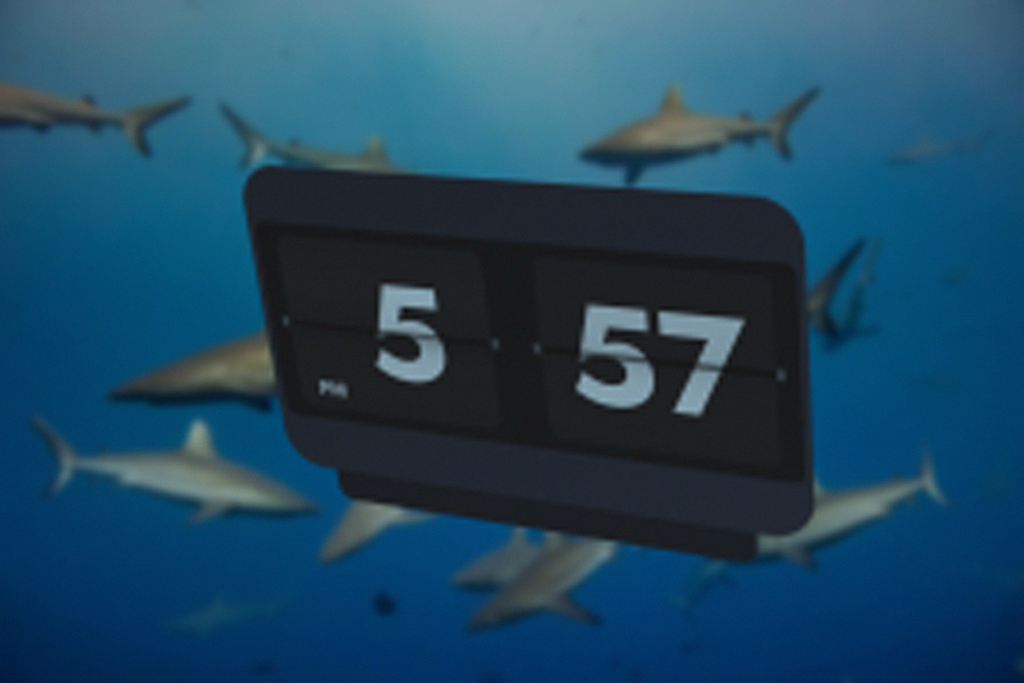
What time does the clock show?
5:57
